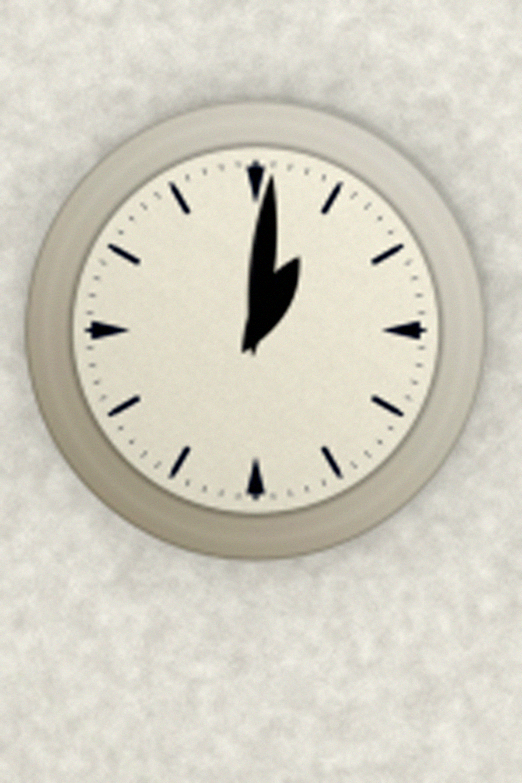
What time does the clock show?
1:01
